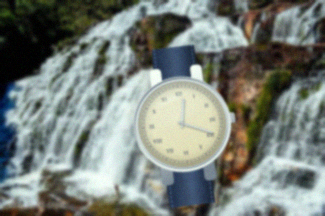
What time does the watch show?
12:19
